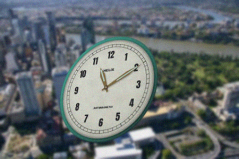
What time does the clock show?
11:10
